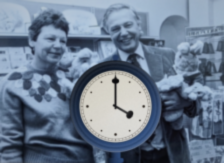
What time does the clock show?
4:00
